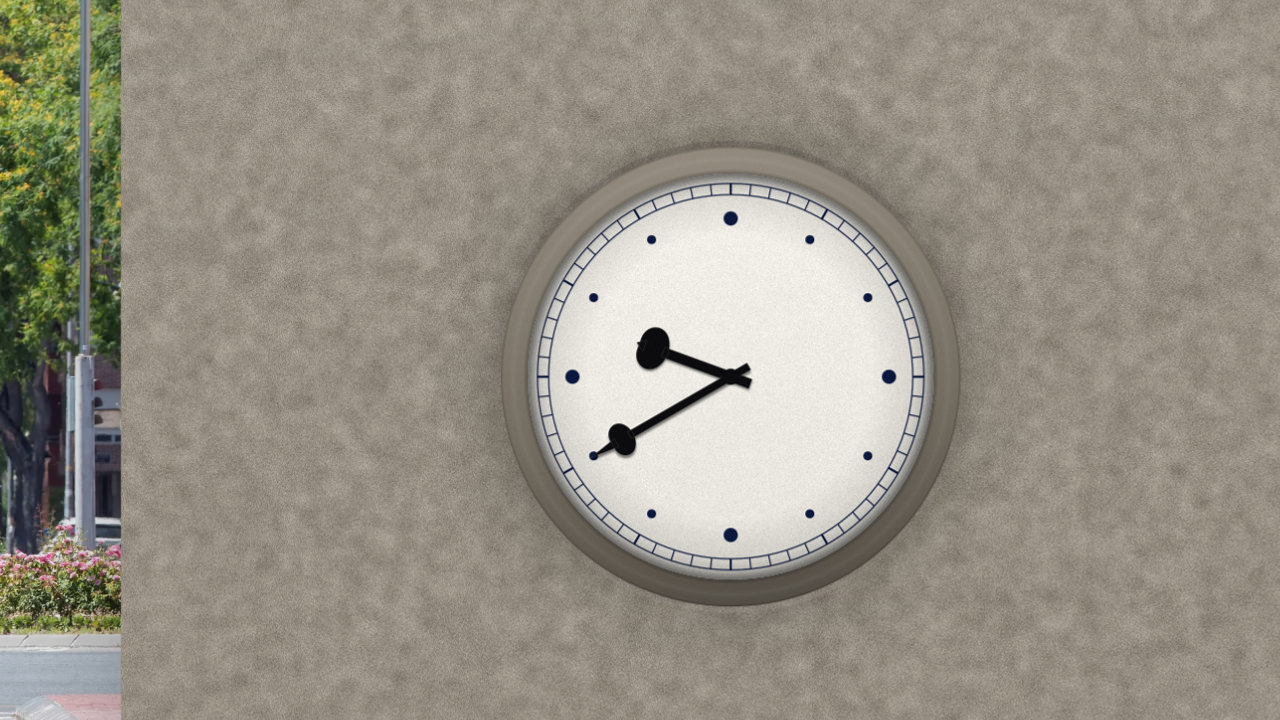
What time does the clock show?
9:40
